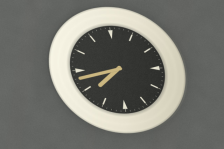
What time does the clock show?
7:43
